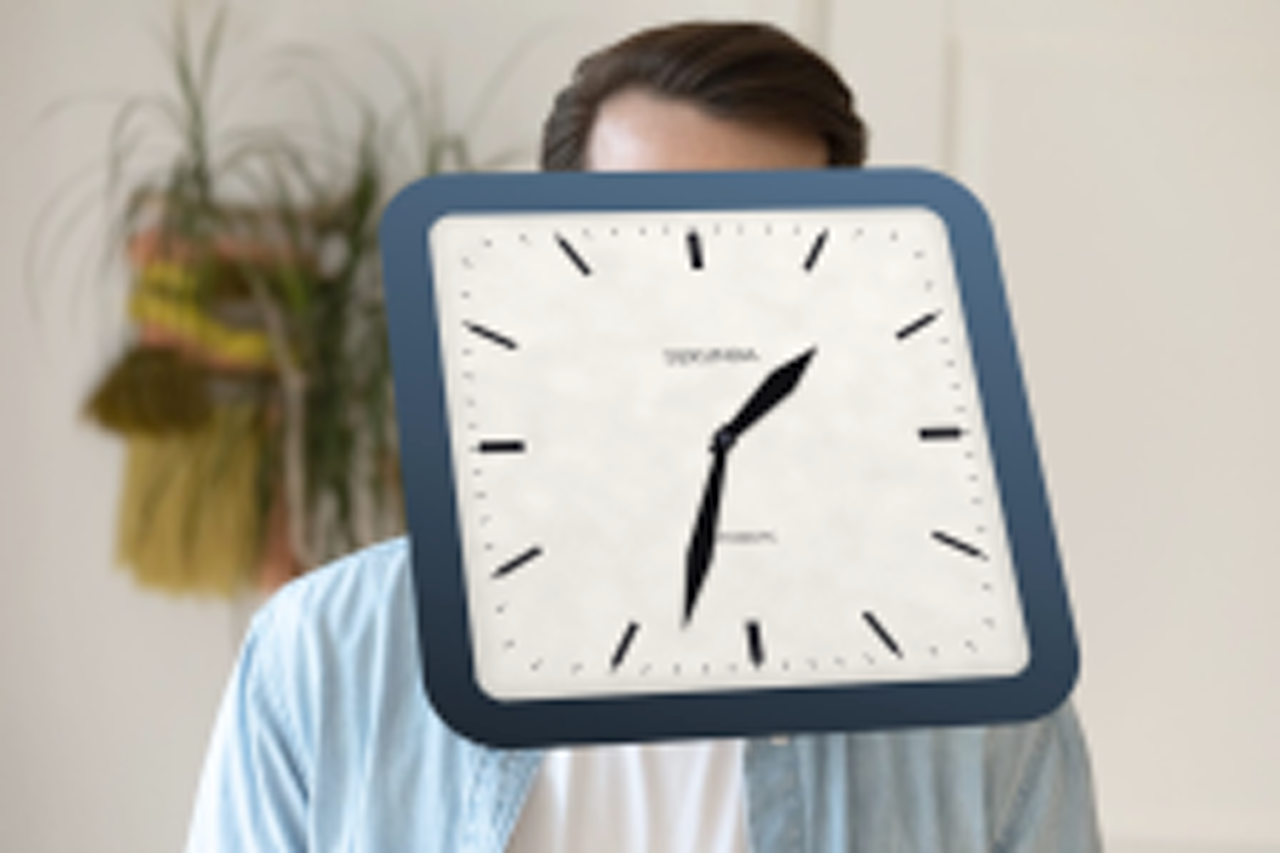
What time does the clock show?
1:33
